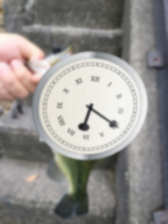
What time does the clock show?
6:20
